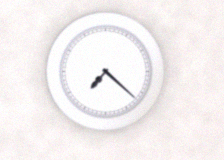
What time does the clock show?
7:22
